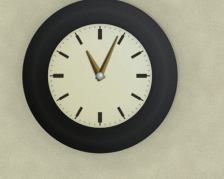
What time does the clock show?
11:04
